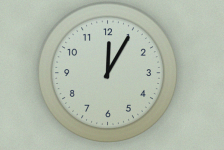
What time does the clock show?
12:05
